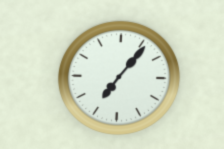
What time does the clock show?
7:06
